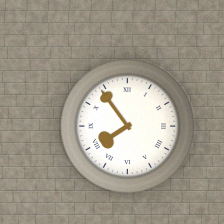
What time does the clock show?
7:54
